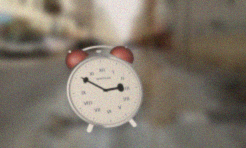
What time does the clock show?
2:51
